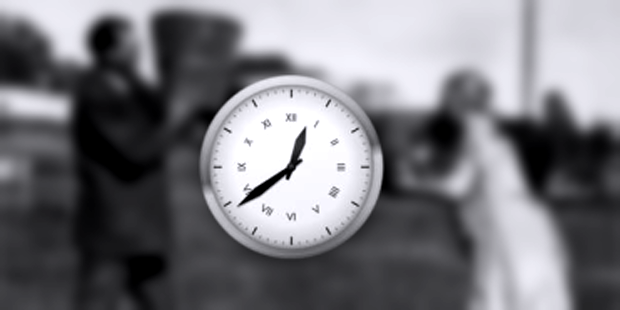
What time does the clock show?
12:39
